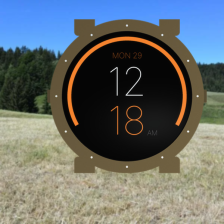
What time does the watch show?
12:18
